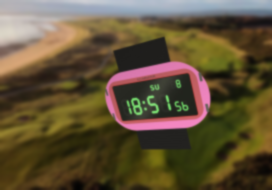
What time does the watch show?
18:51
